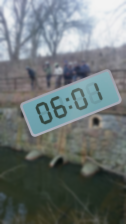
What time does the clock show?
6:01
